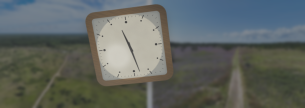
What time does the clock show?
11:28
